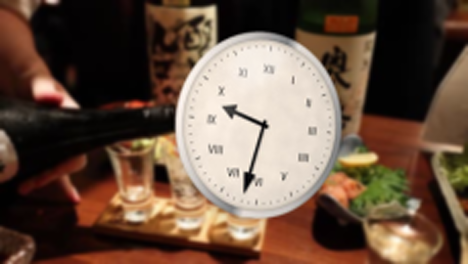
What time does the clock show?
9:32
